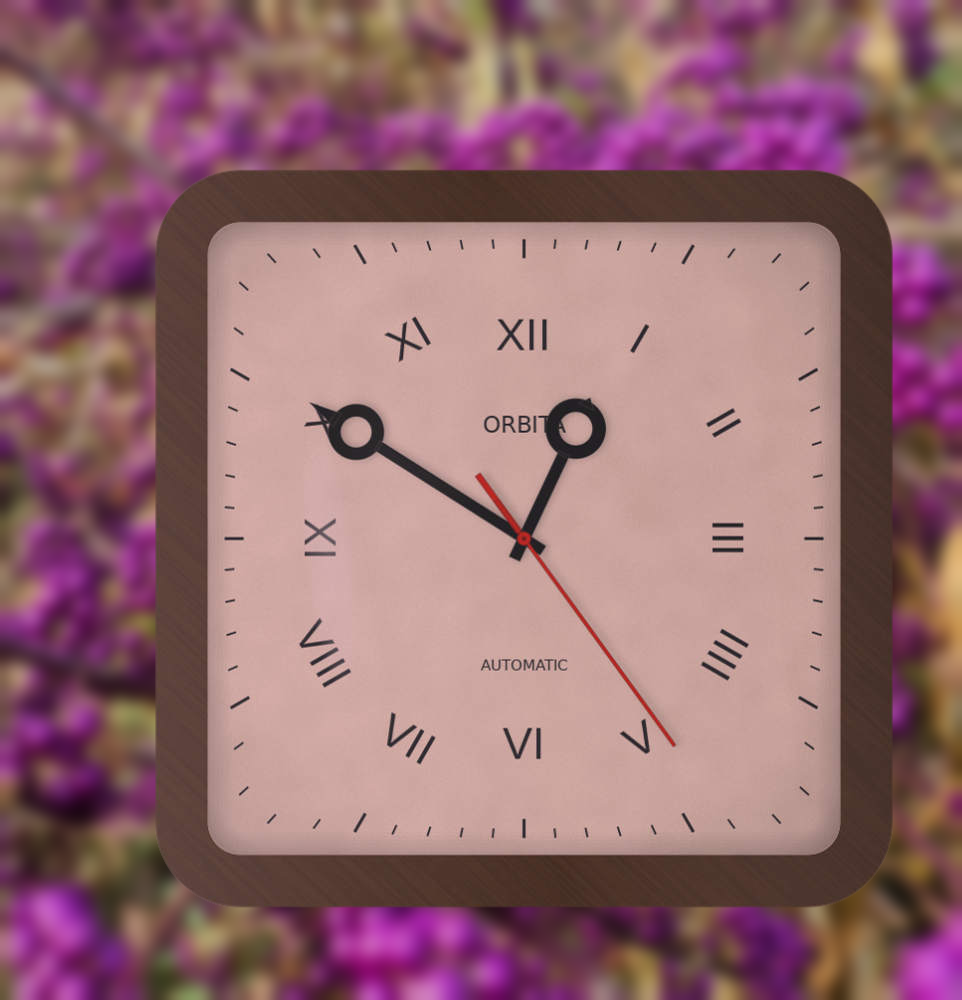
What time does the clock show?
12:50:24
